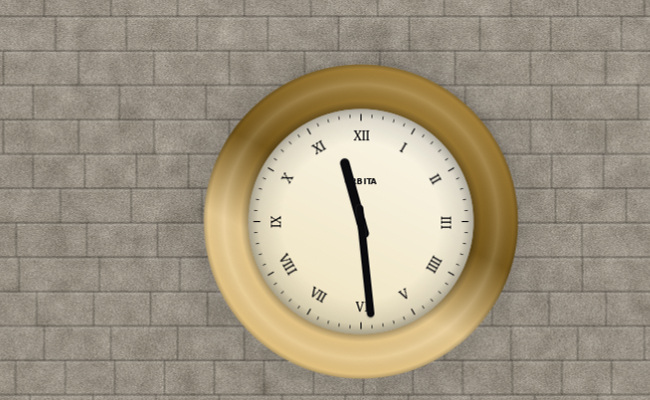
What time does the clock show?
11:29
